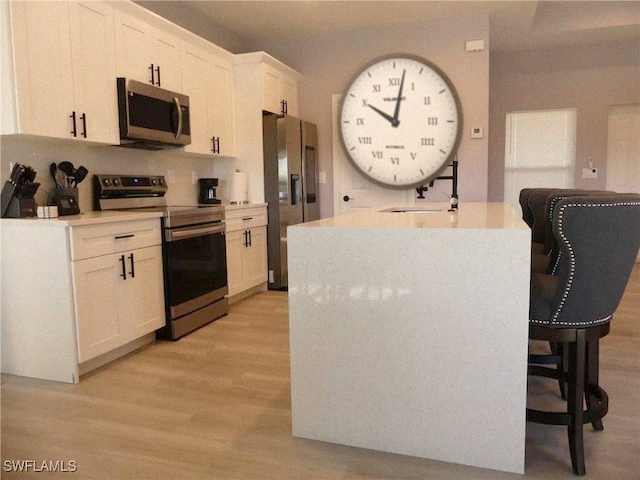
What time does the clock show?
10:02
